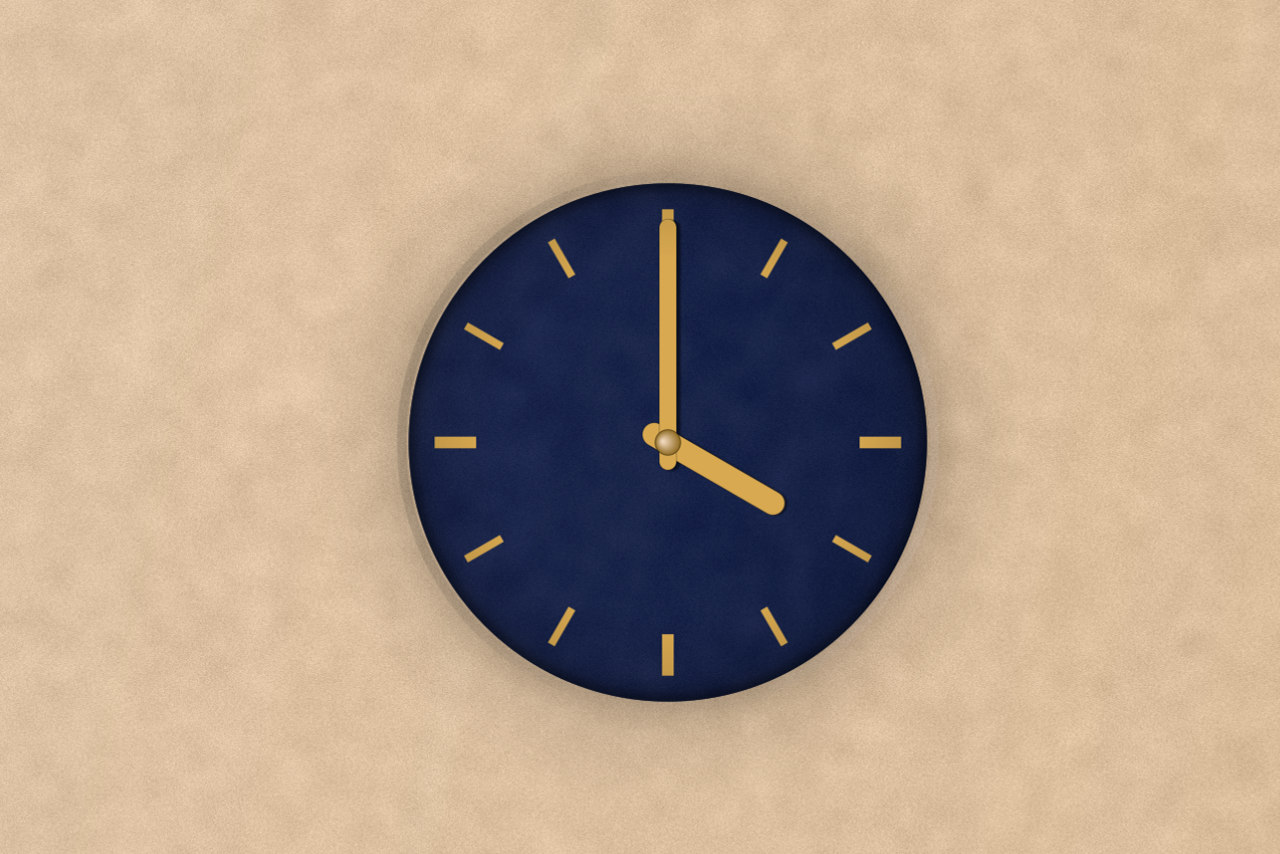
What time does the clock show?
4:00
